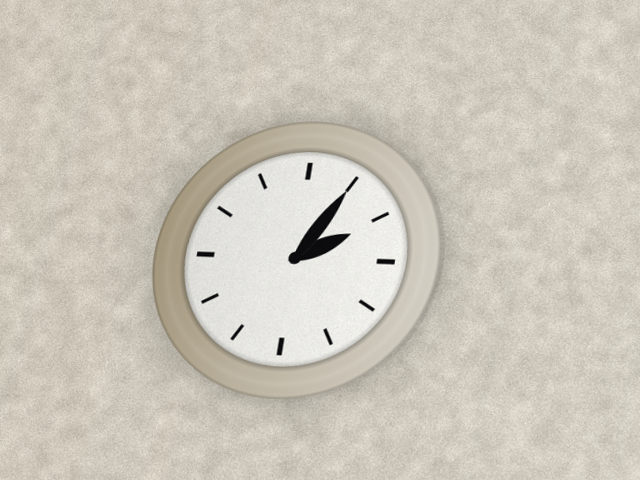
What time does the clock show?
2:05
